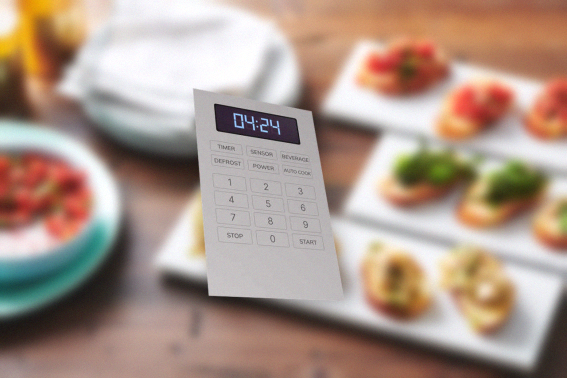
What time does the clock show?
4:24
